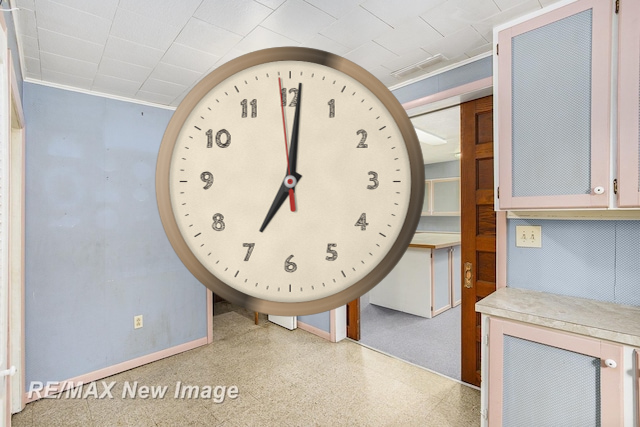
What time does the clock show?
7:00:59
